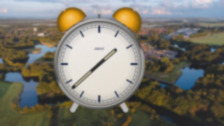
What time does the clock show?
1:38
